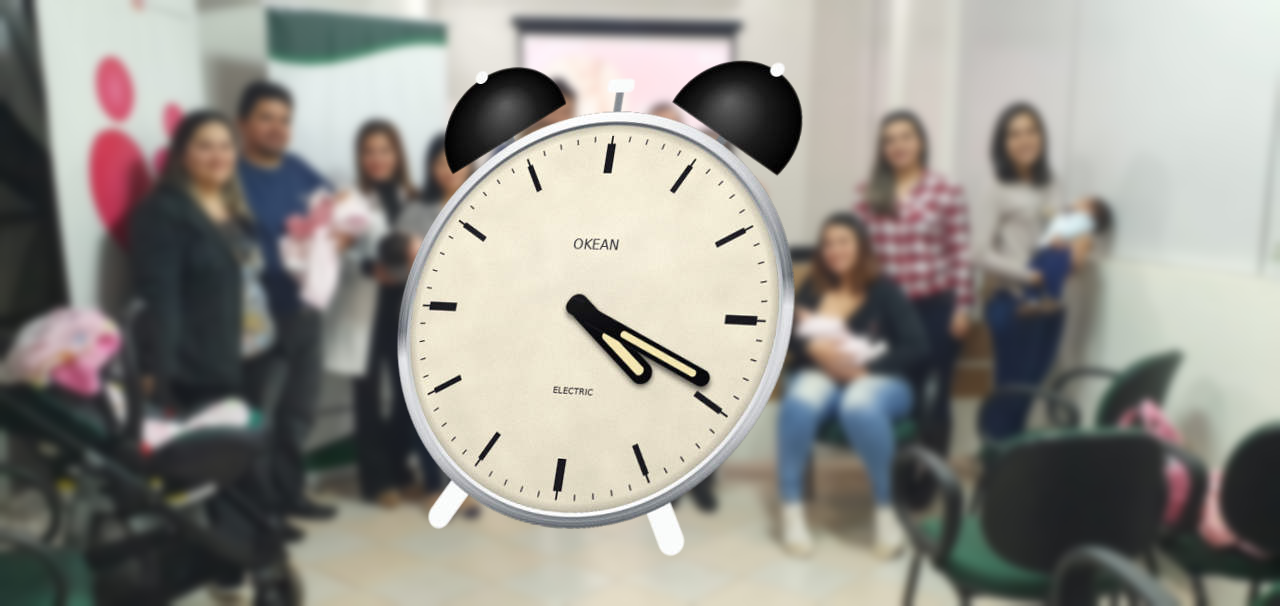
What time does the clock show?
4:19
